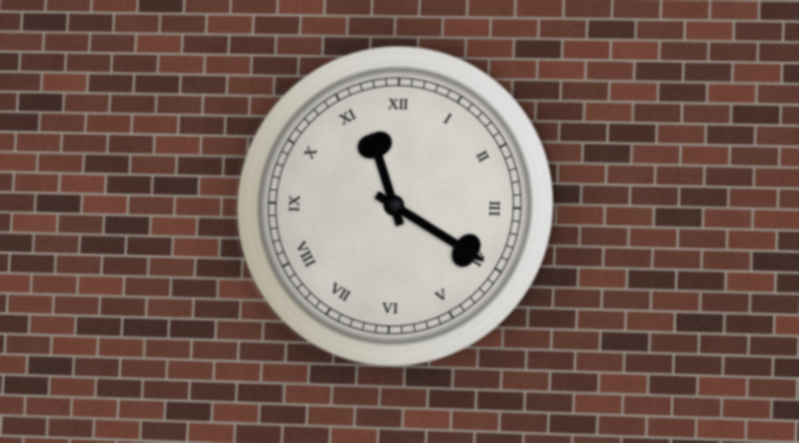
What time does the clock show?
11:20
